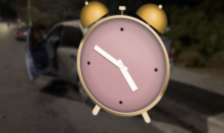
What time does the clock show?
4:50
